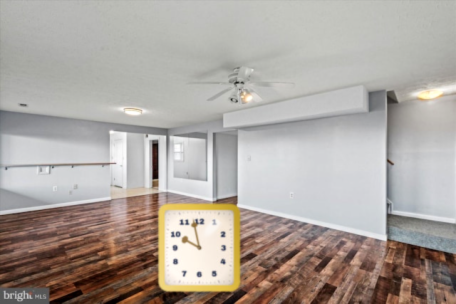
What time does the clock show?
9:58
